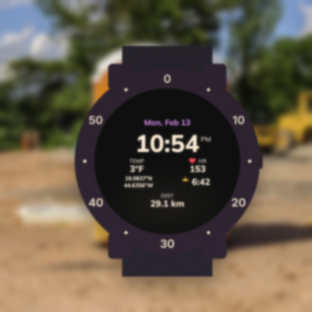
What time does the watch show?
10:54
